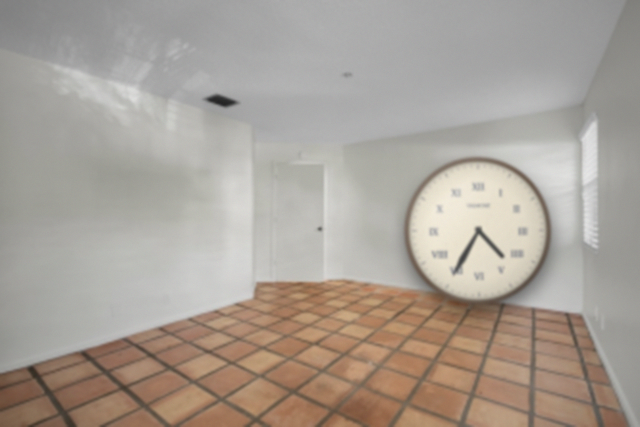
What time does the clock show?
4:35
